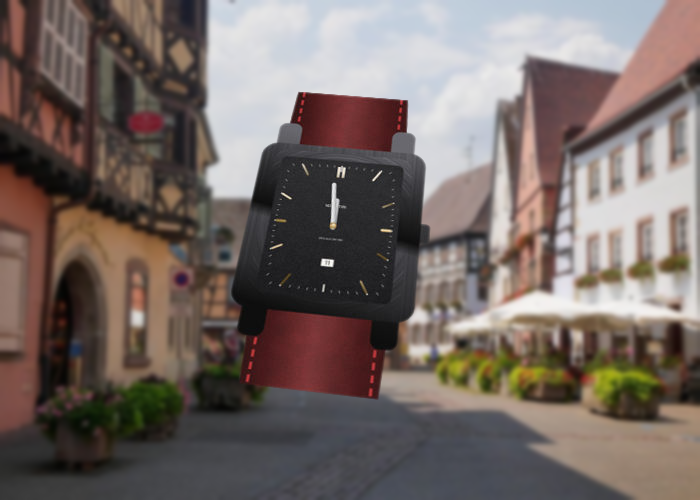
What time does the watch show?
11:59
